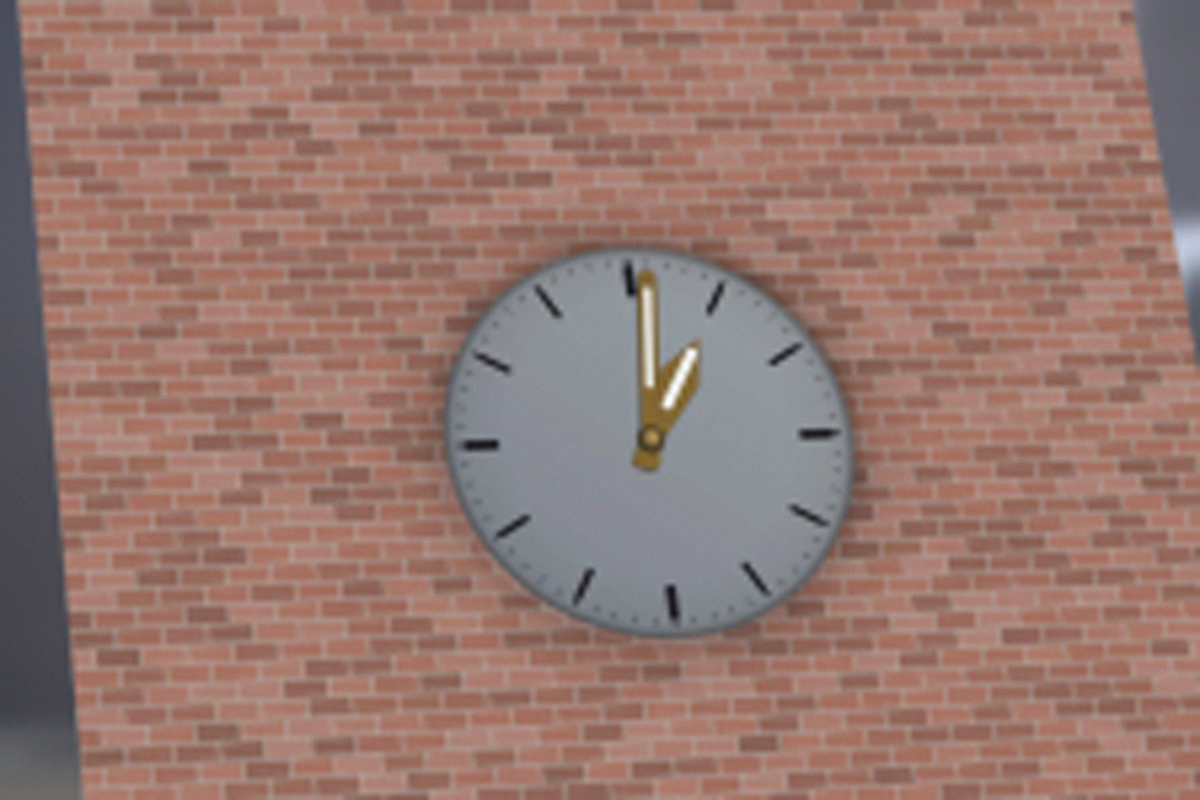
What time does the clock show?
1:01
